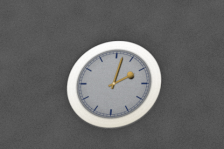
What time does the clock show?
2:02
